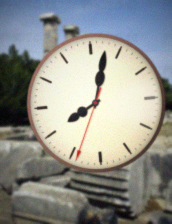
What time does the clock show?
8:02:34
